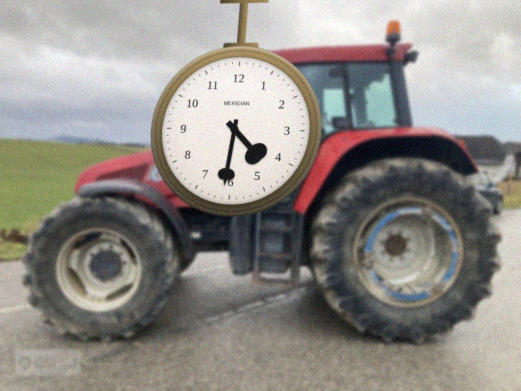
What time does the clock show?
4:31
